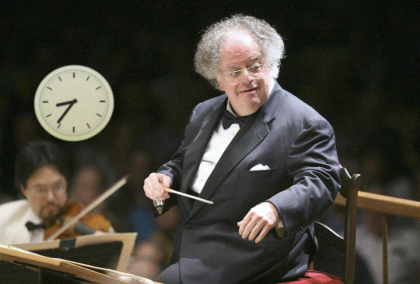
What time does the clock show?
8:36
